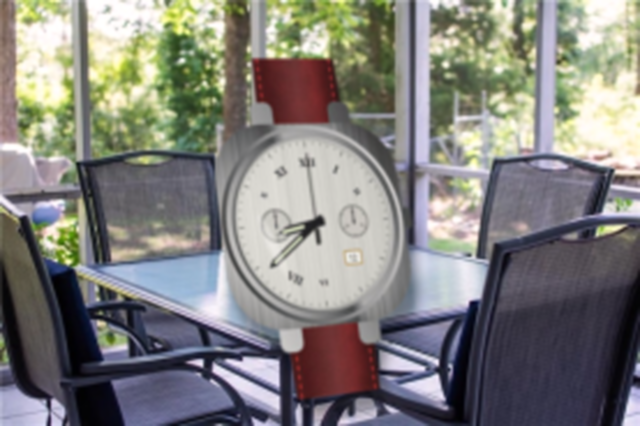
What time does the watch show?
8:39
